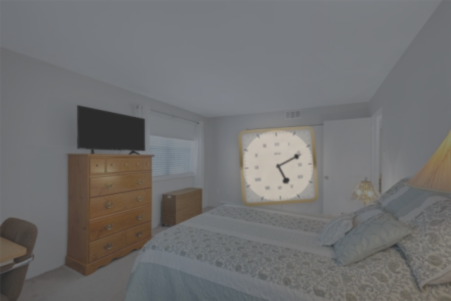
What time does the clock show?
5:11
